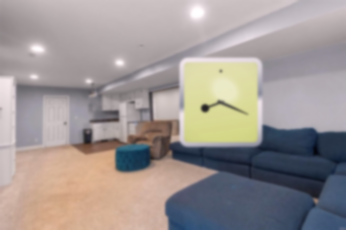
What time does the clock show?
8:19
